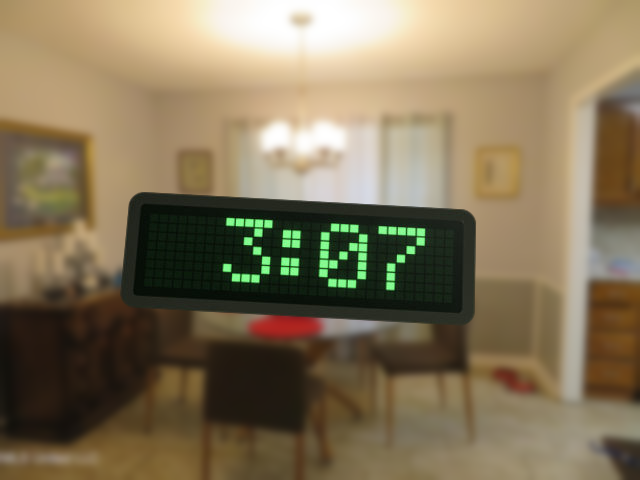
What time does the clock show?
3:07
